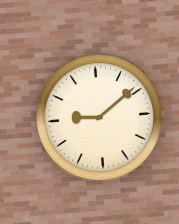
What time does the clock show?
9:09
